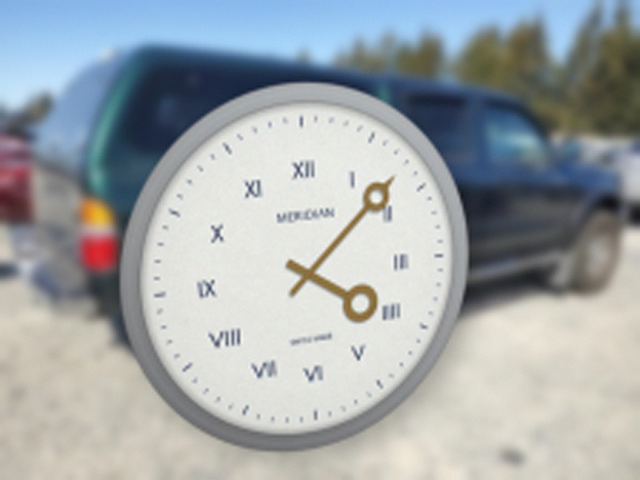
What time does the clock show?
4:08
